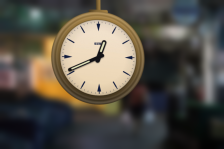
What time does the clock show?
12:41
